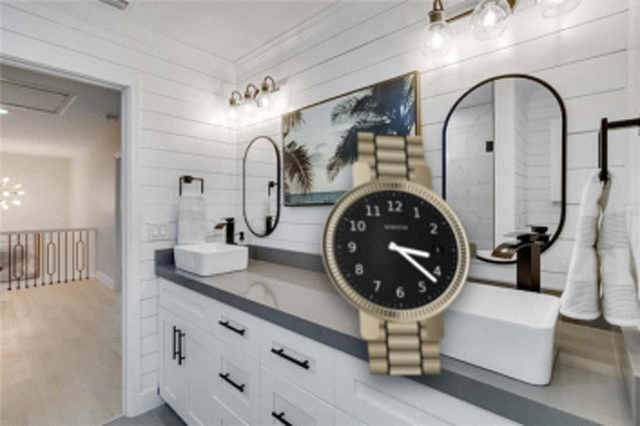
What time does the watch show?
3:22
